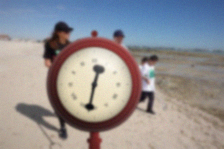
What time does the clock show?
12:32
